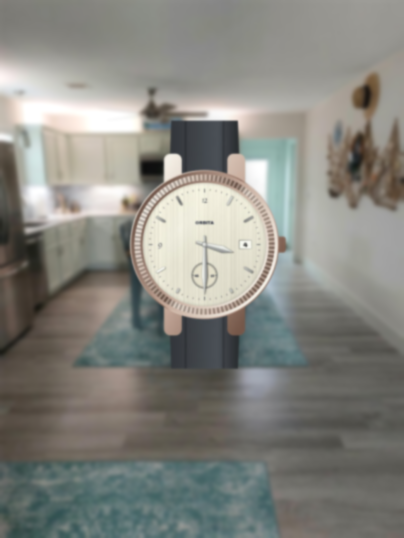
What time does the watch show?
3:30
